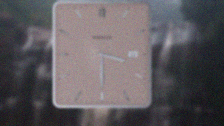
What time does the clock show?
3:30
